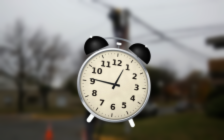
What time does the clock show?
12:46
